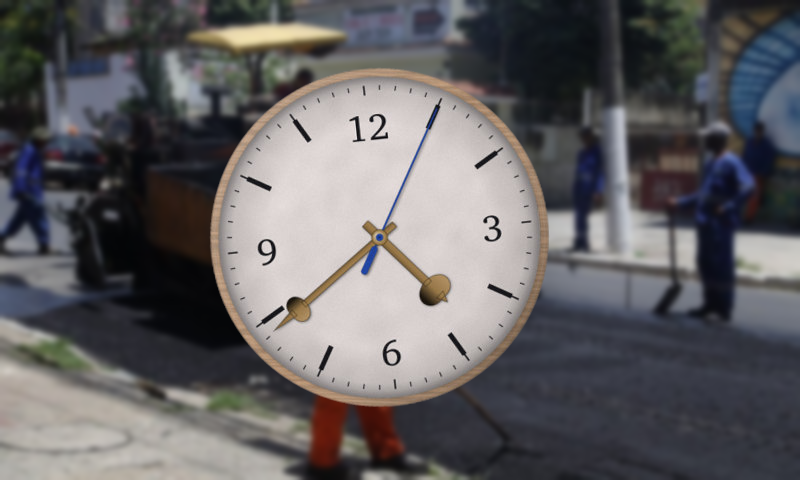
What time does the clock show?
4:39:05
